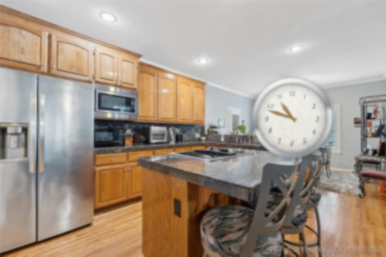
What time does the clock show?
10:48
